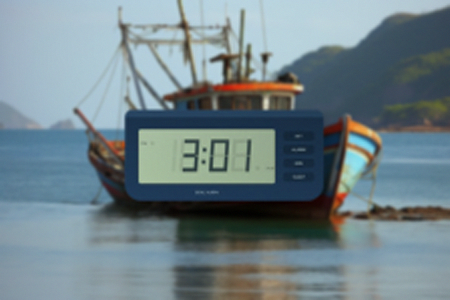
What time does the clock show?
3:01
